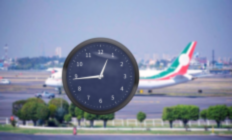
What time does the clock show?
12:44
